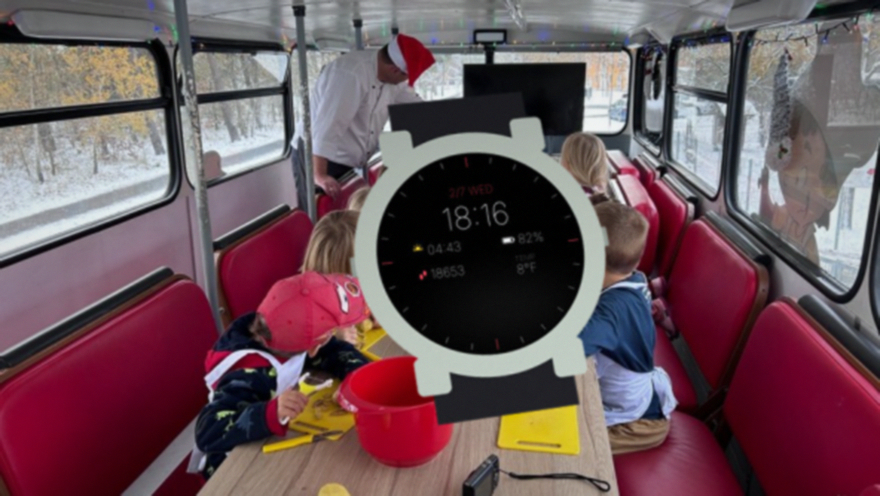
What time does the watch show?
18:16
